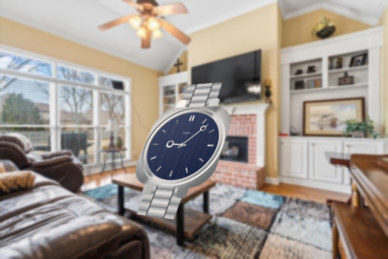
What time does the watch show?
9:07
